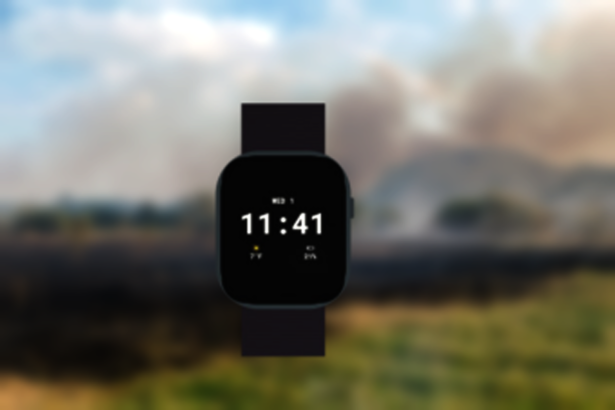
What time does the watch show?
11:41
